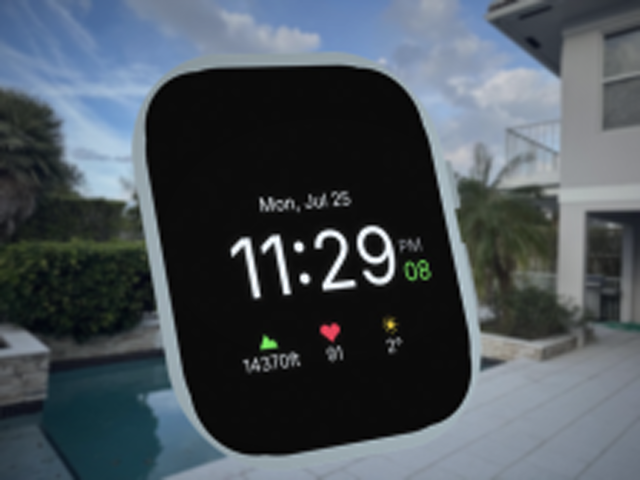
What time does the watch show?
11:29:08
